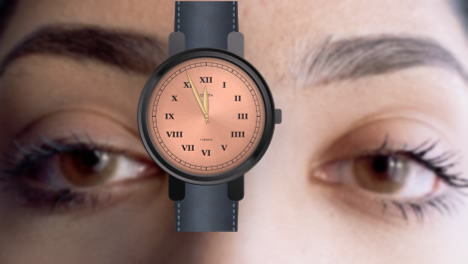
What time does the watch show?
11:56
